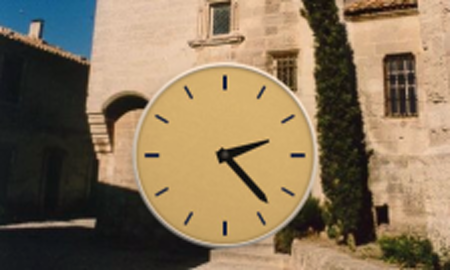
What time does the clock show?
2:23
